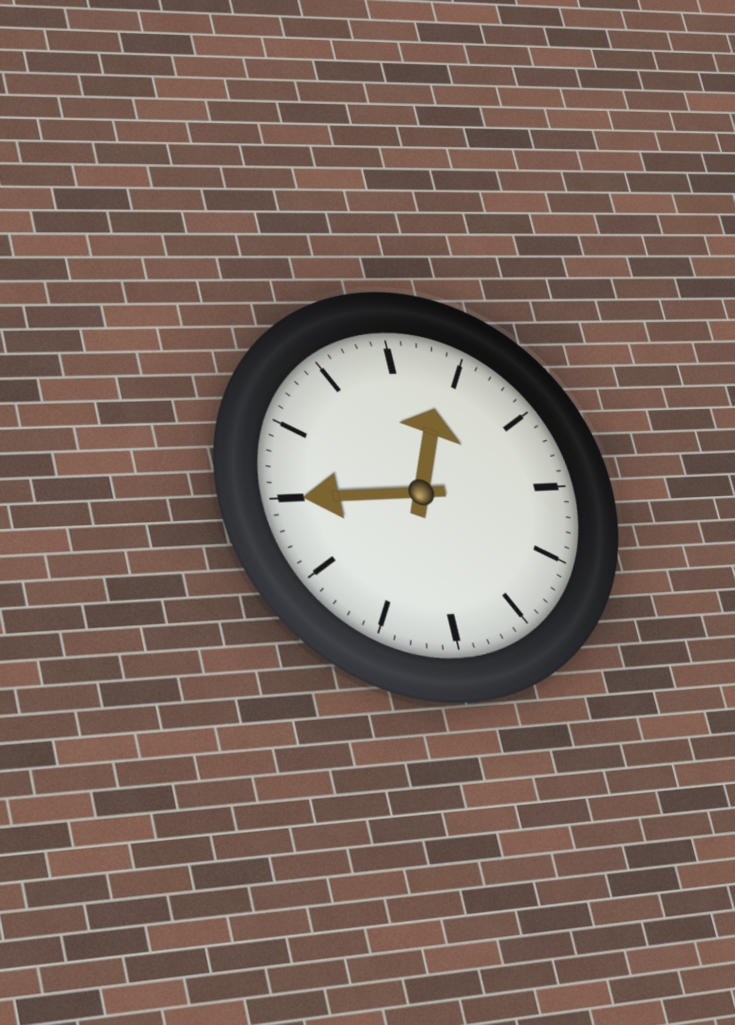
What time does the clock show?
12:45
